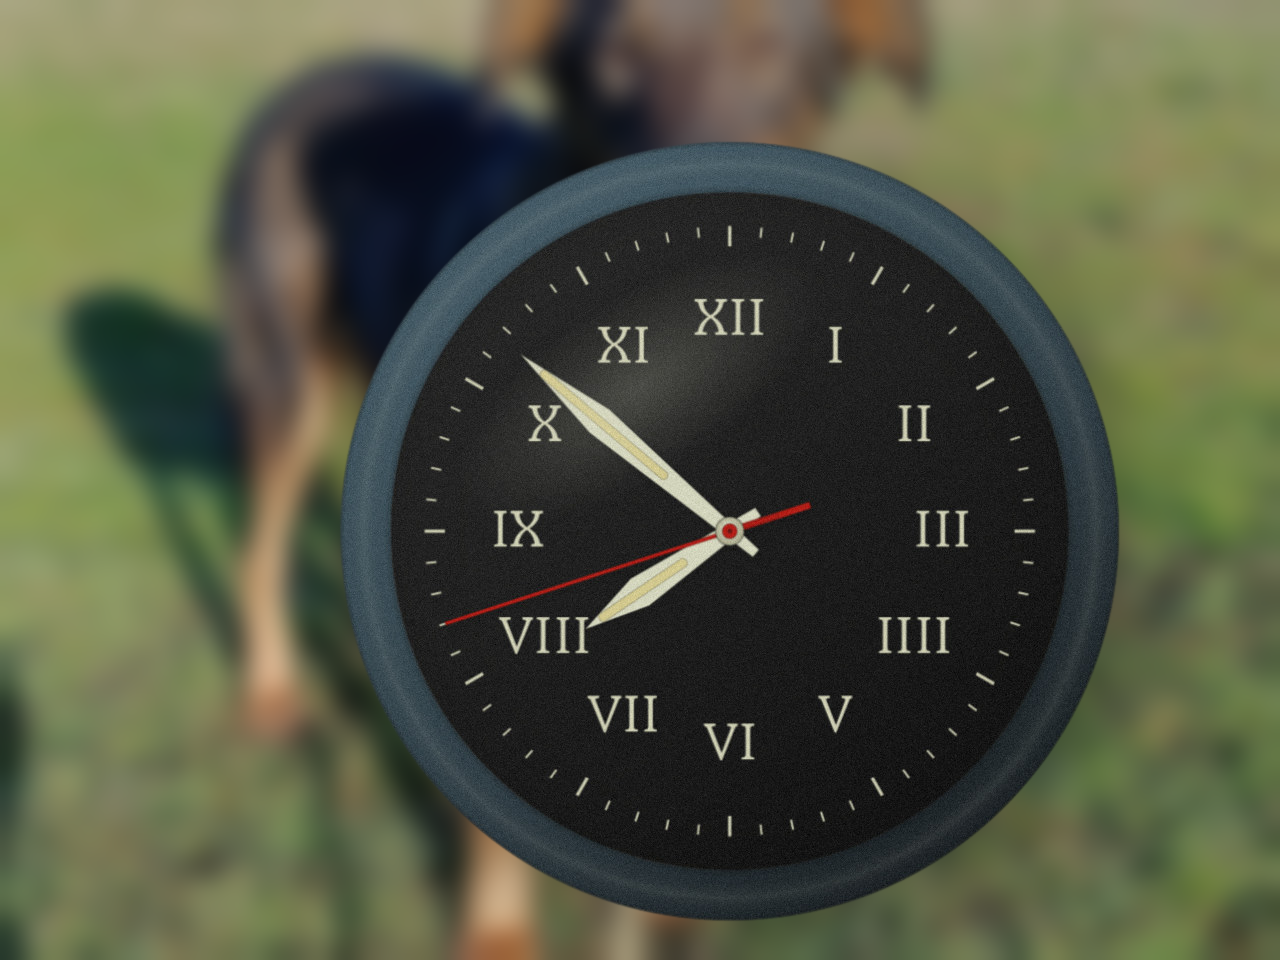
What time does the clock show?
7:51:42
